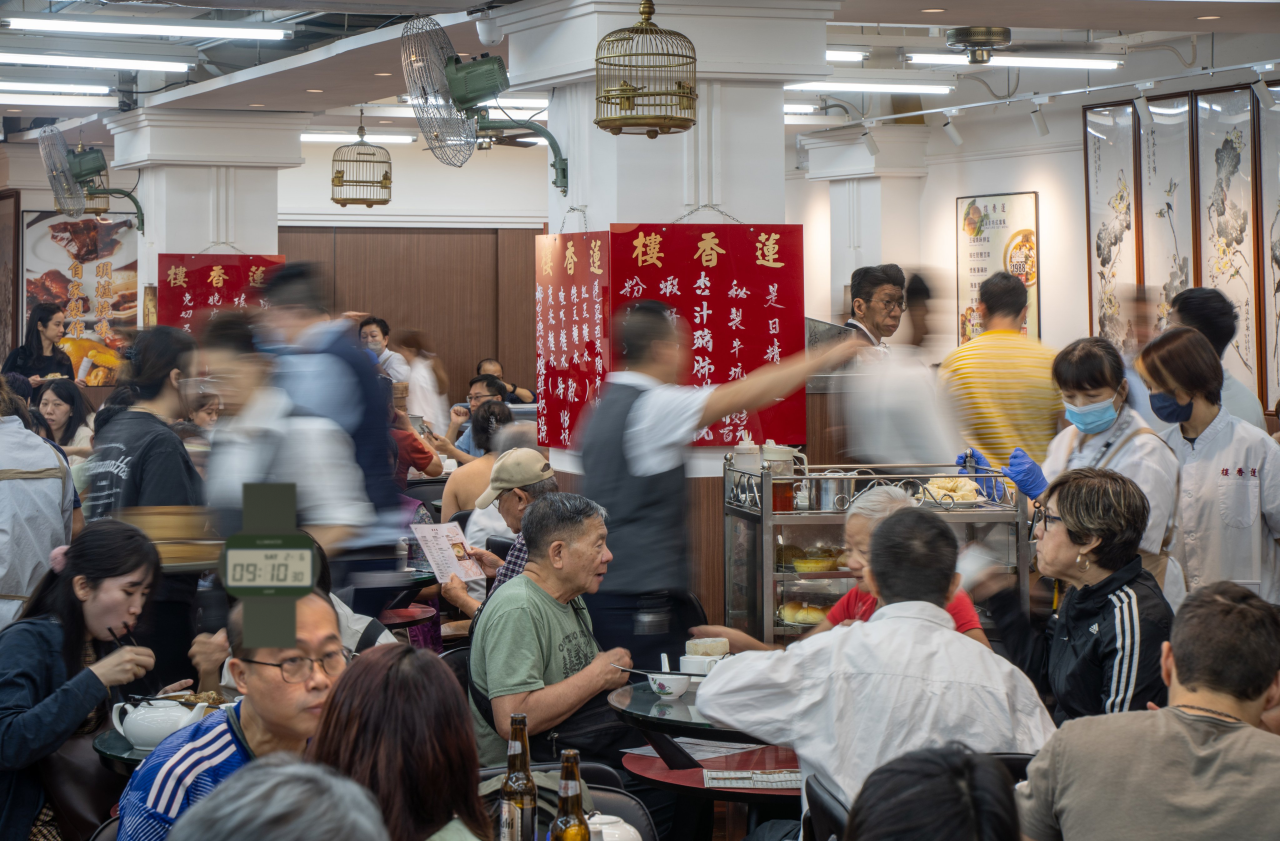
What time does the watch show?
9:10
